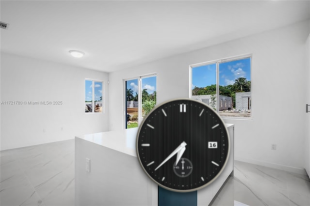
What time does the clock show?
6:38
